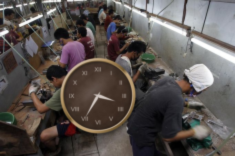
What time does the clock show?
3:35
